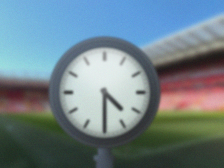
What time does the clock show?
4:30
